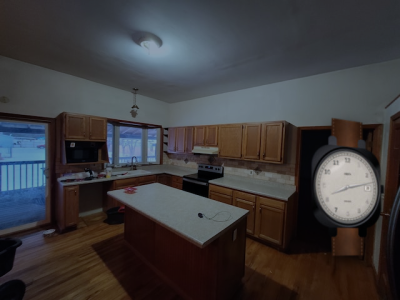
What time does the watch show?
8:13
